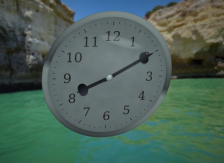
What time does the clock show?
8:10
